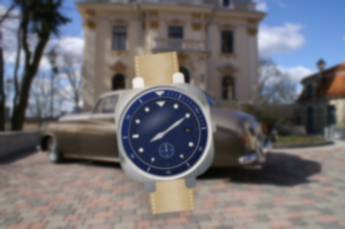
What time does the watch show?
8:10
